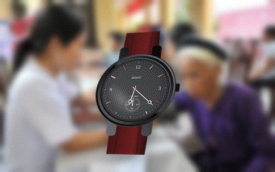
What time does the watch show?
6:22
